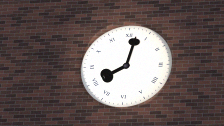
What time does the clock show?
8:02
